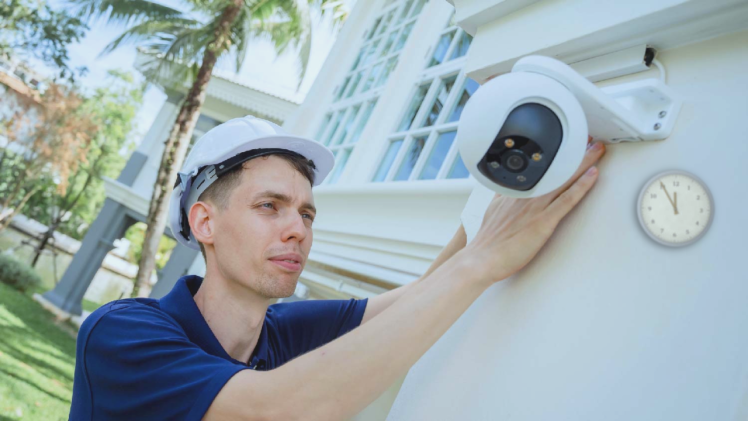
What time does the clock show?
11:55
